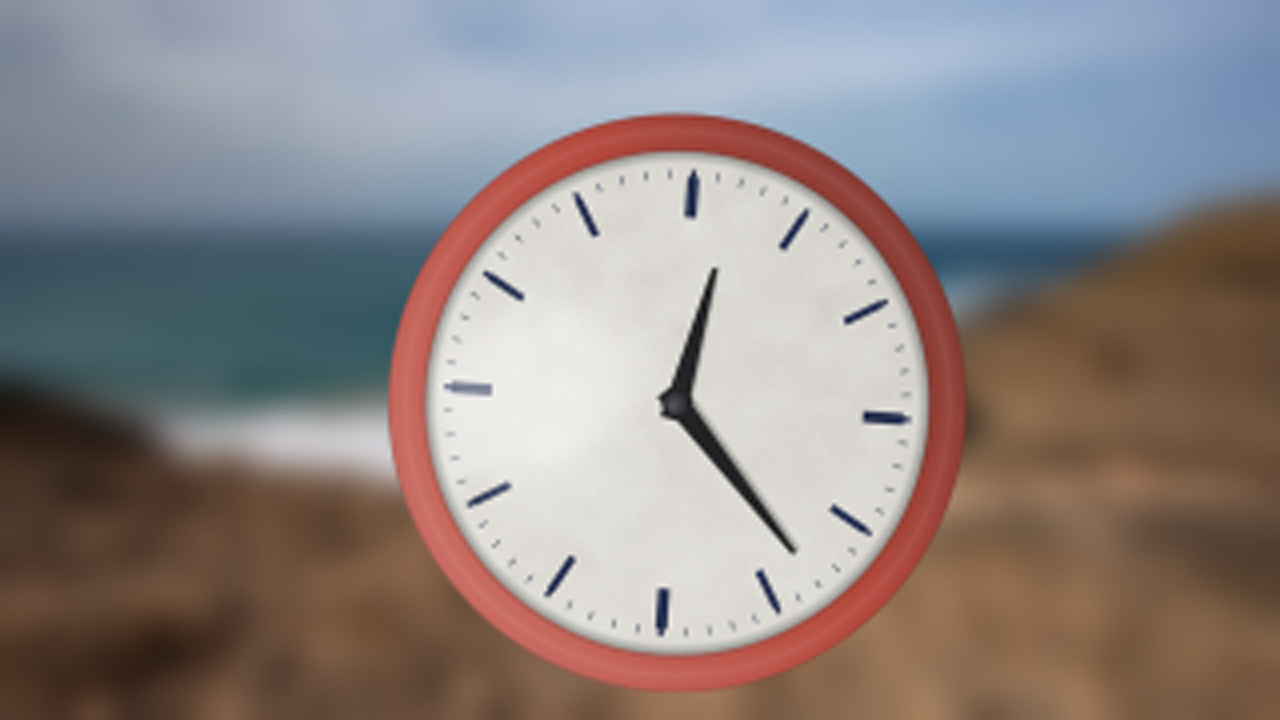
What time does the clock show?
12:23
